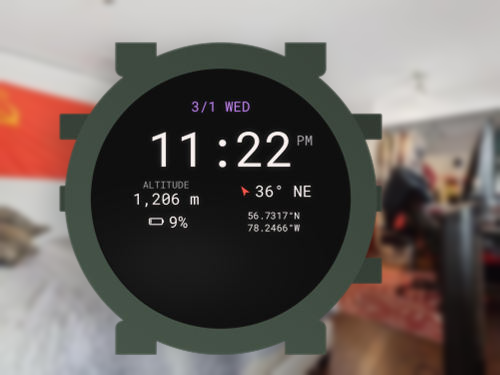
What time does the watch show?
11:22
